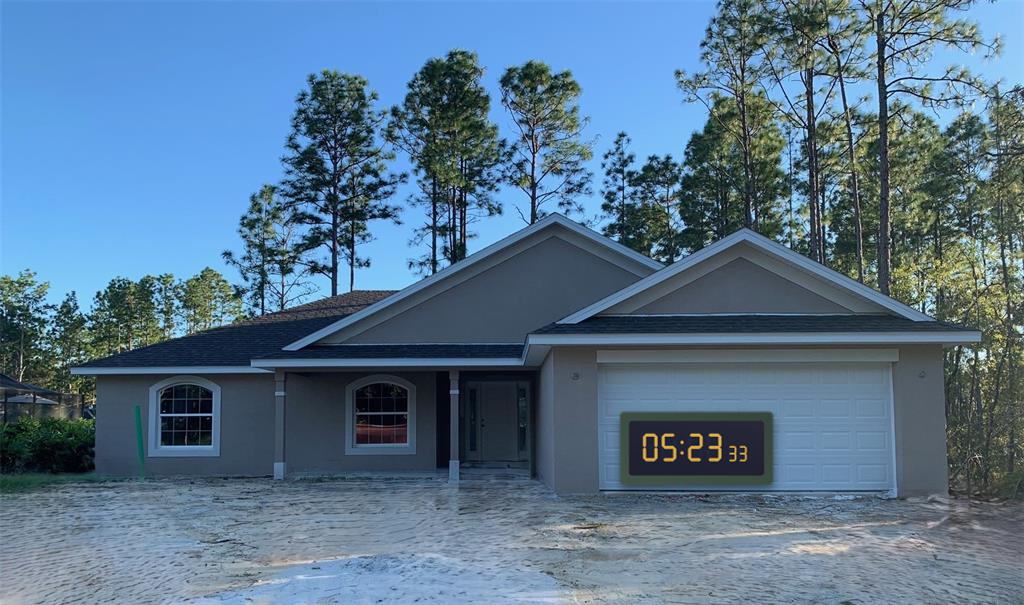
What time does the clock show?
5:23:33
